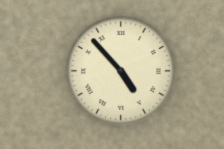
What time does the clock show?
4:53
